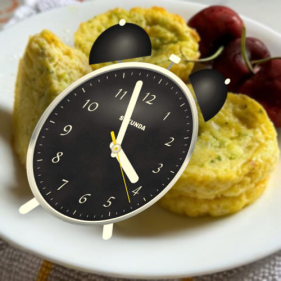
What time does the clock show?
3:57:22
